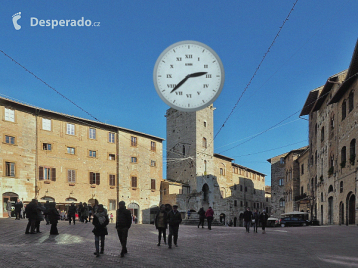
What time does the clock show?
2:38
